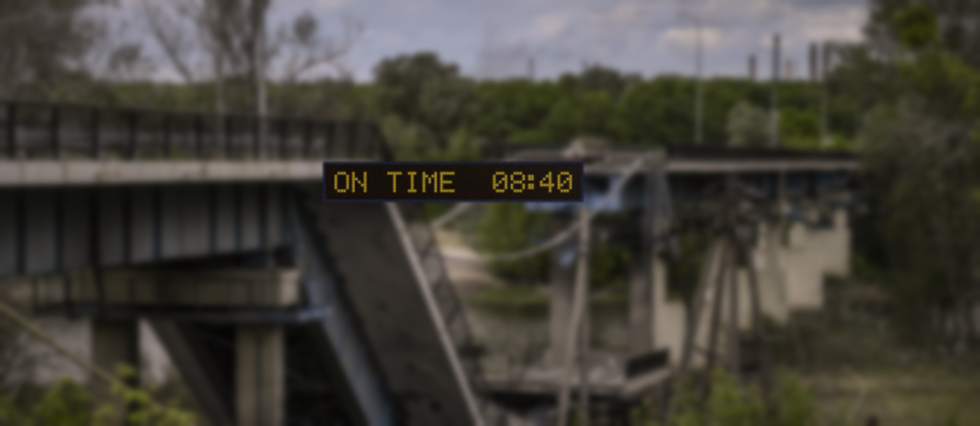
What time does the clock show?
8:40
